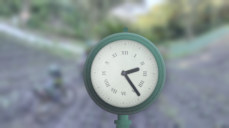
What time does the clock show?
2:24
